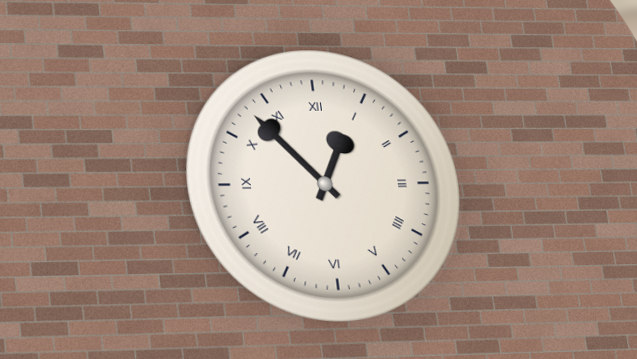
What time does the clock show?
12:53
